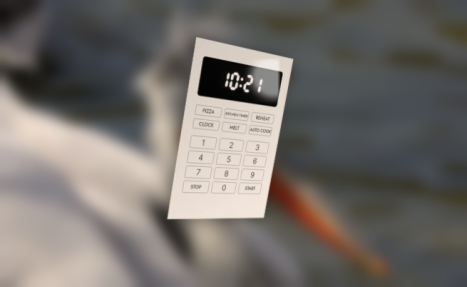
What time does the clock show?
10:21
